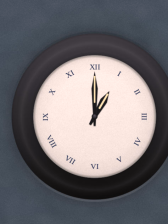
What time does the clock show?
1:00
